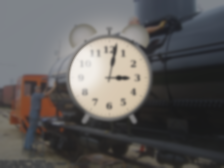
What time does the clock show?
3:02
